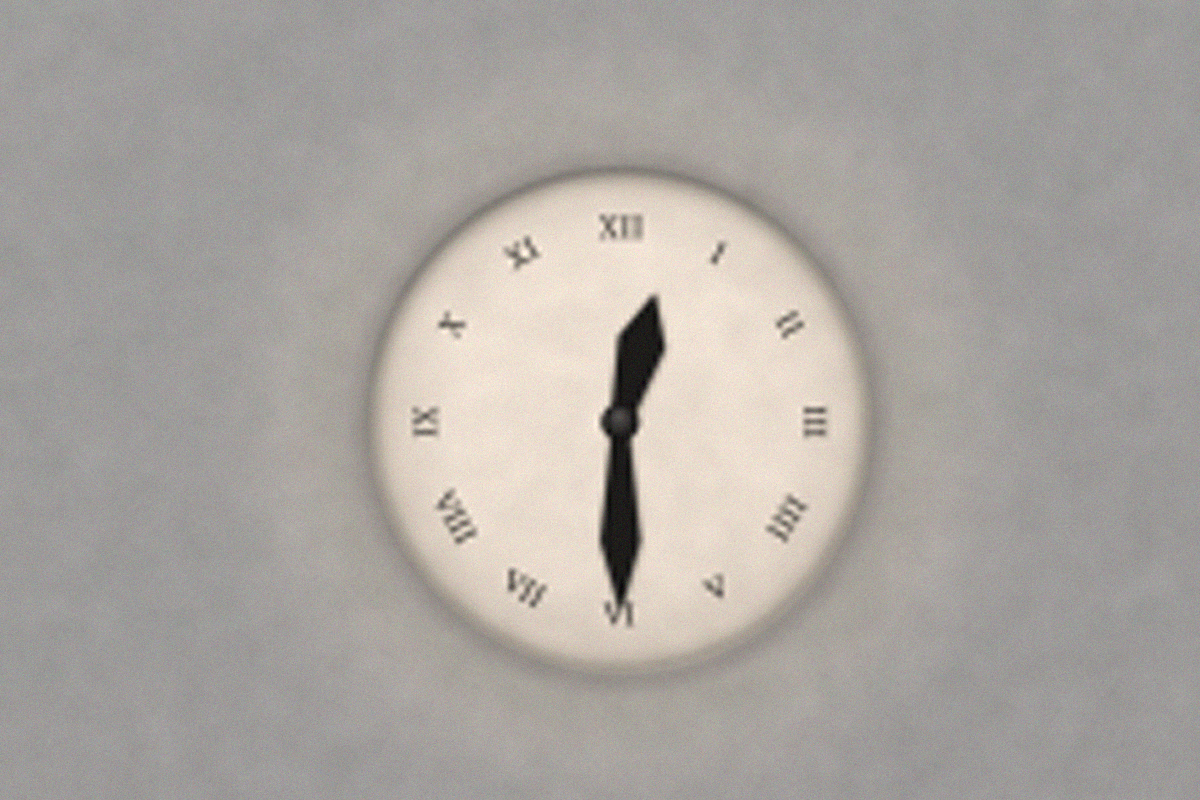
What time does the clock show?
12:30
